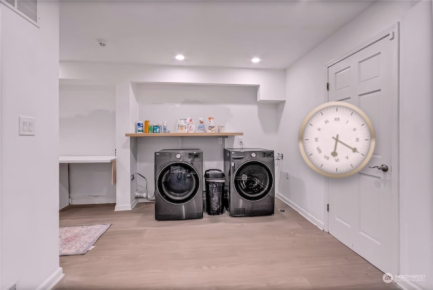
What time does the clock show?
6:20
